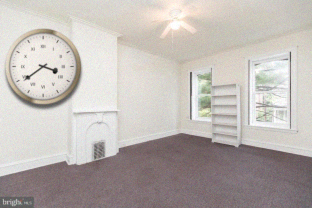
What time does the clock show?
3:39
